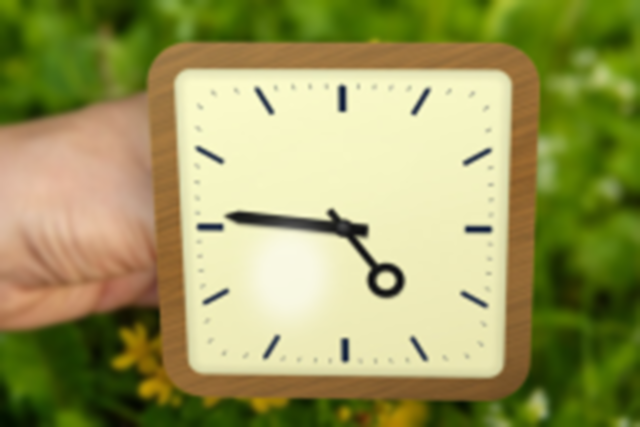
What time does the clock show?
4:46
